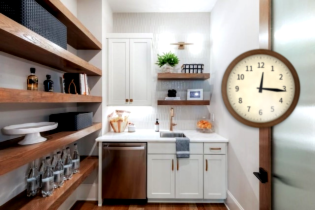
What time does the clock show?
12:16
